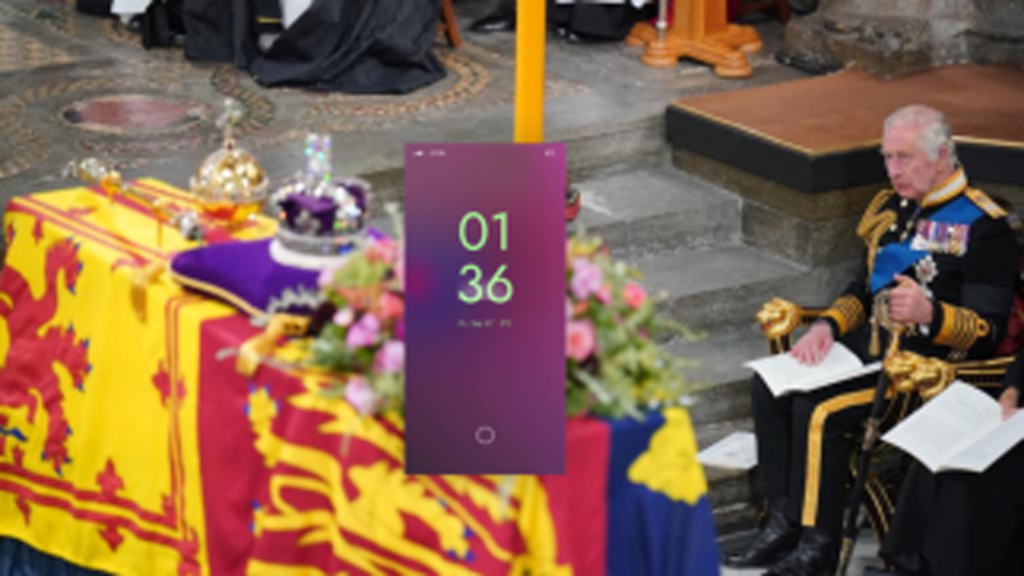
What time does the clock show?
1:36
